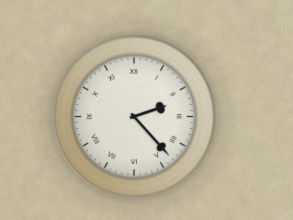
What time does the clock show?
2:23
